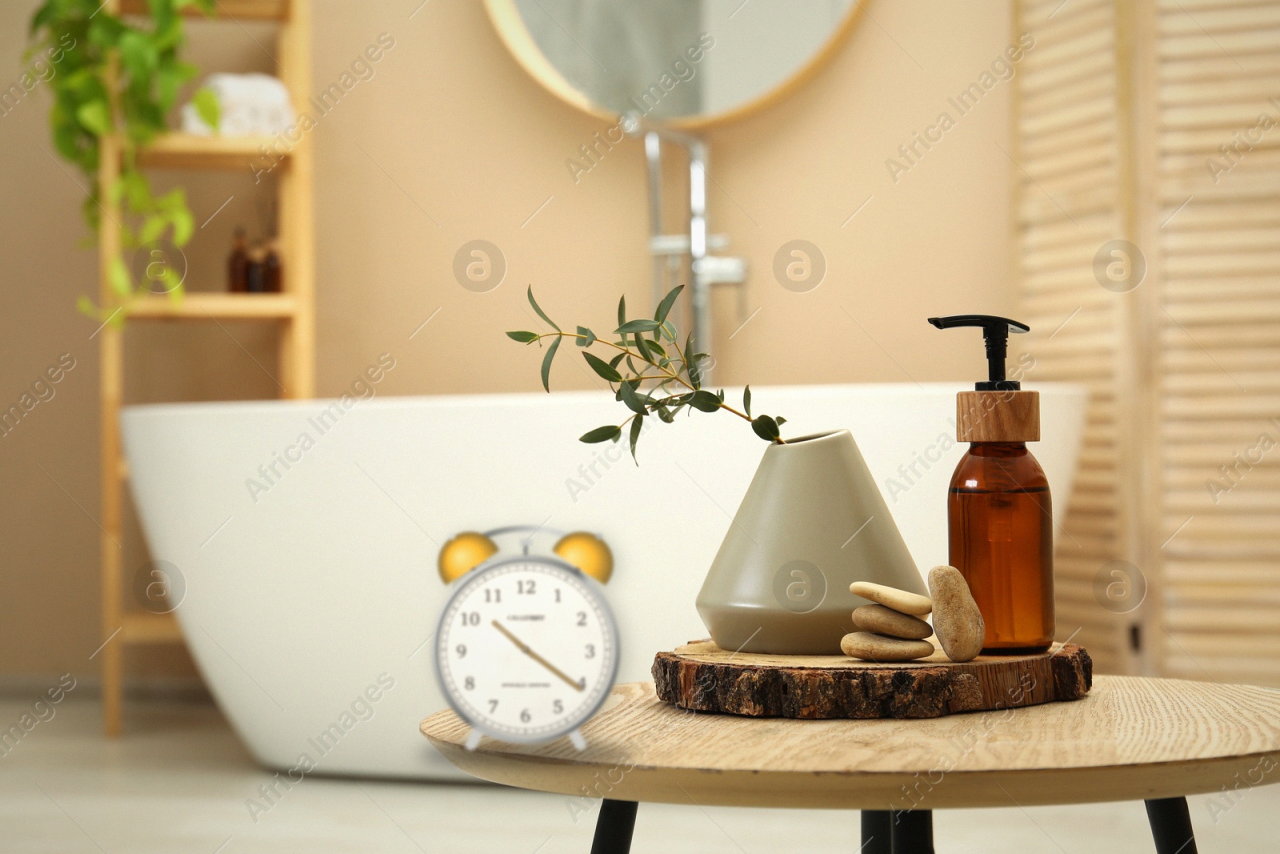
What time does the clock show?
10:21
